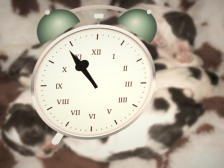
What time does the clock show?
10:54
